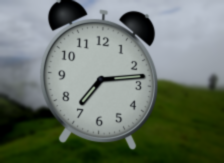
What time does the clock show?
7:13
